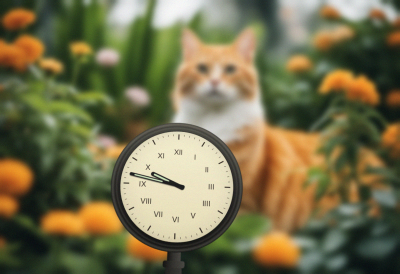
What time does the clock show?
9:47
